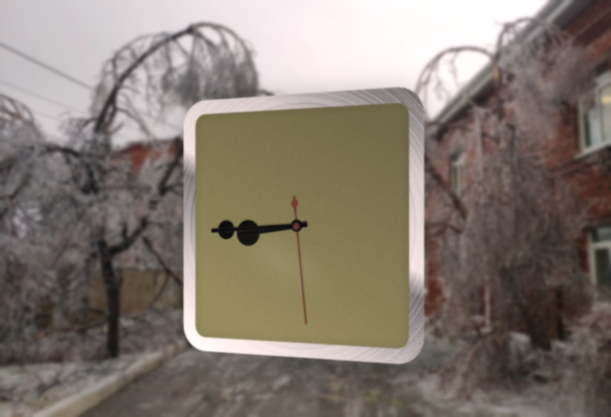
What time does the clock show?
8:44:29
